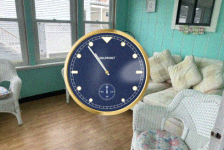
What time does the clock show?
10:54
